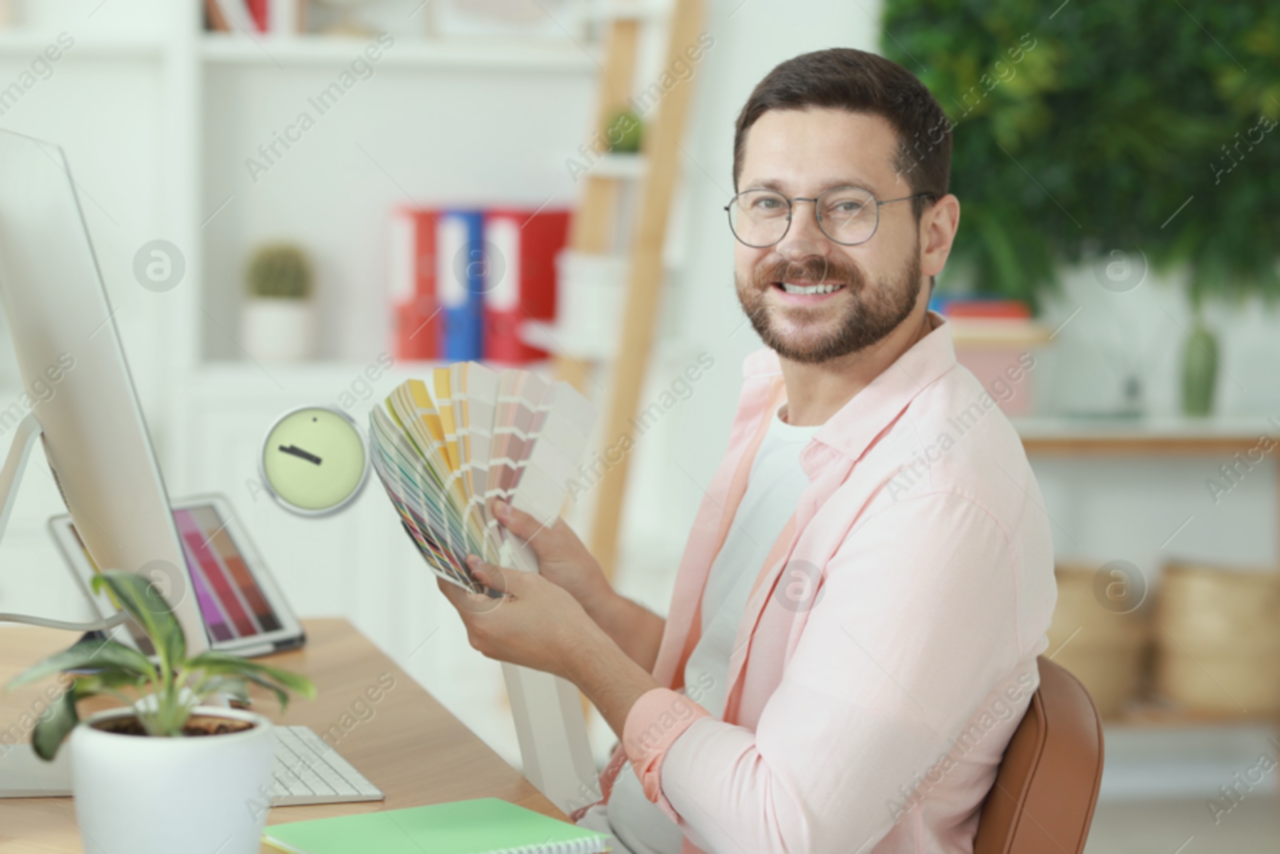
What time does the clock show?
9:48
